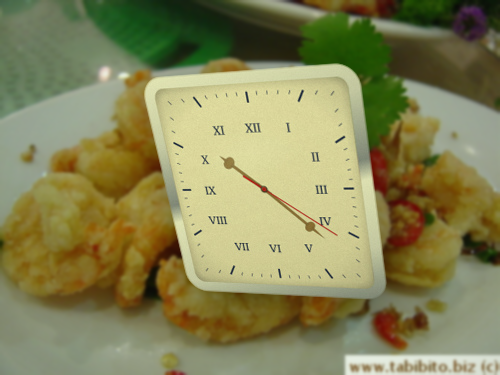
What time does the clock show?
10:22:21
